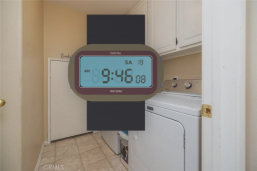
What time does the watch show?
9:46:08
